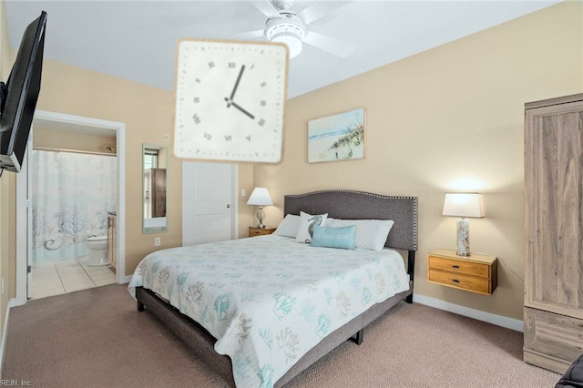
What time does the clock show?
4:03
